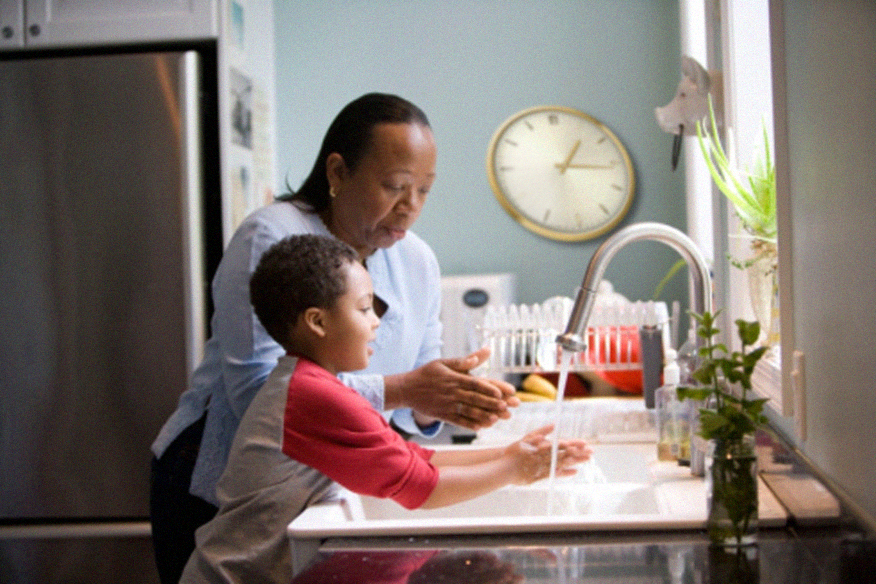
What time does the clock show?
1:16
